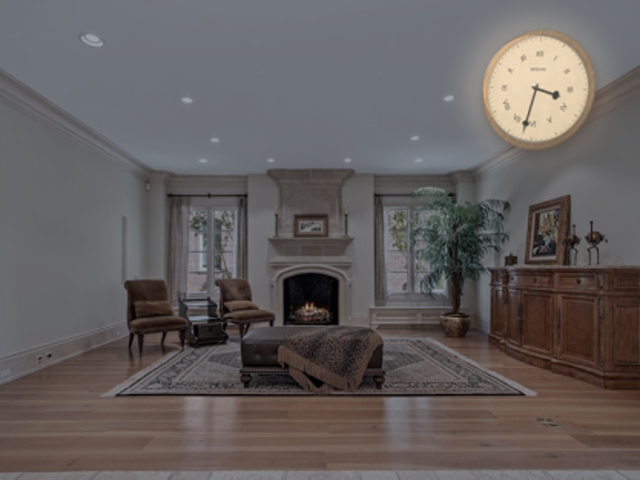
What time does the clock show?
3:32
